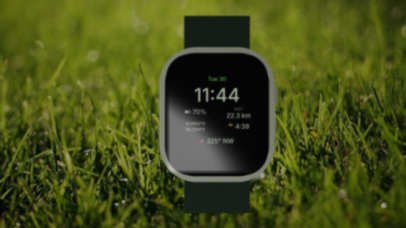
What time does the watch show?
11:44
